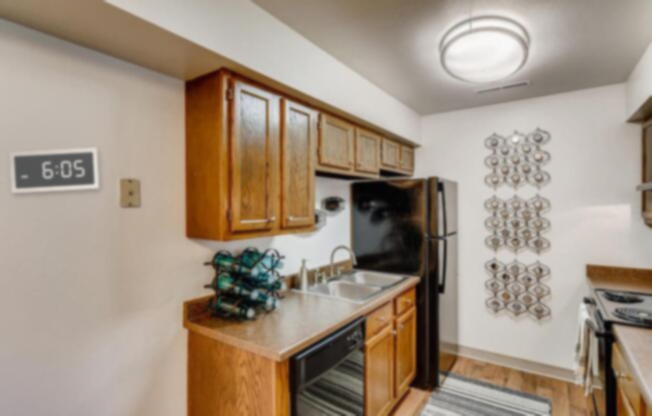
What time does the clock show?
6:05
